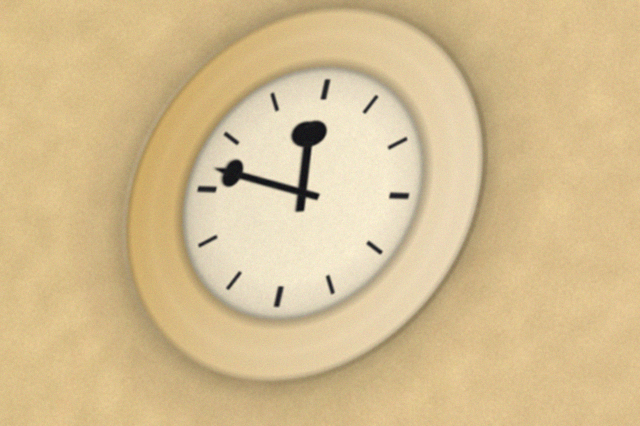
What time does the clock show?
11:47
